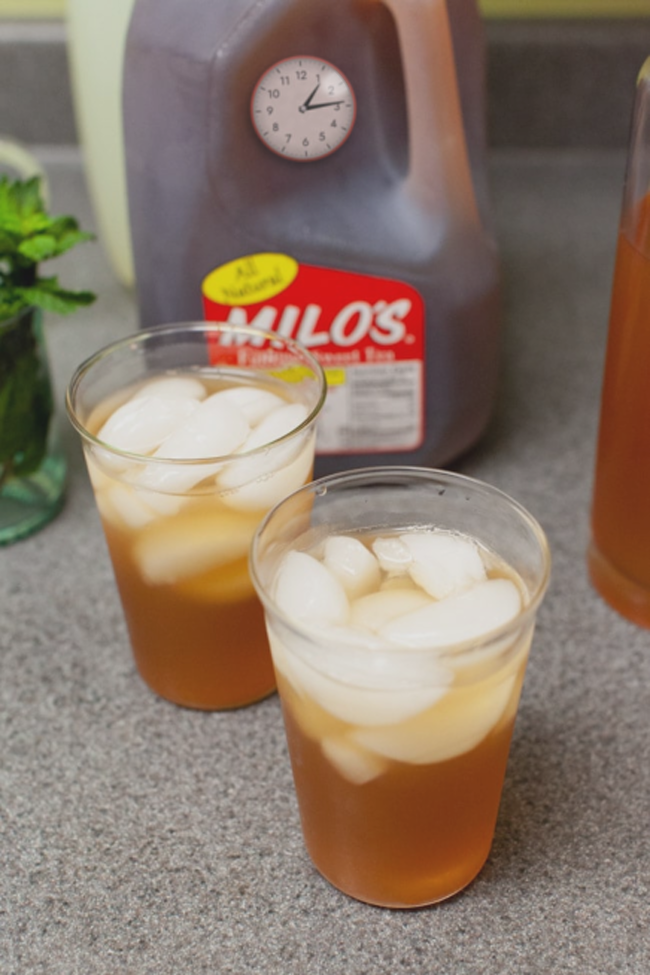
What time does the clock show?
1:14
